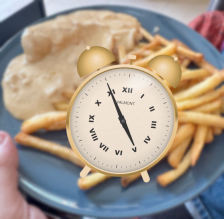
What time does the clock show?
4:55
